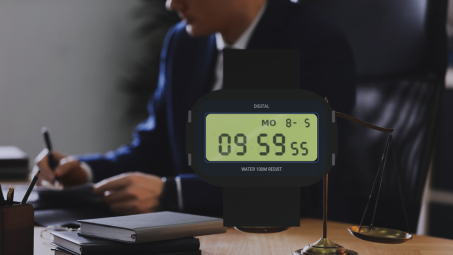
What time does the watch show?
9:59:55
